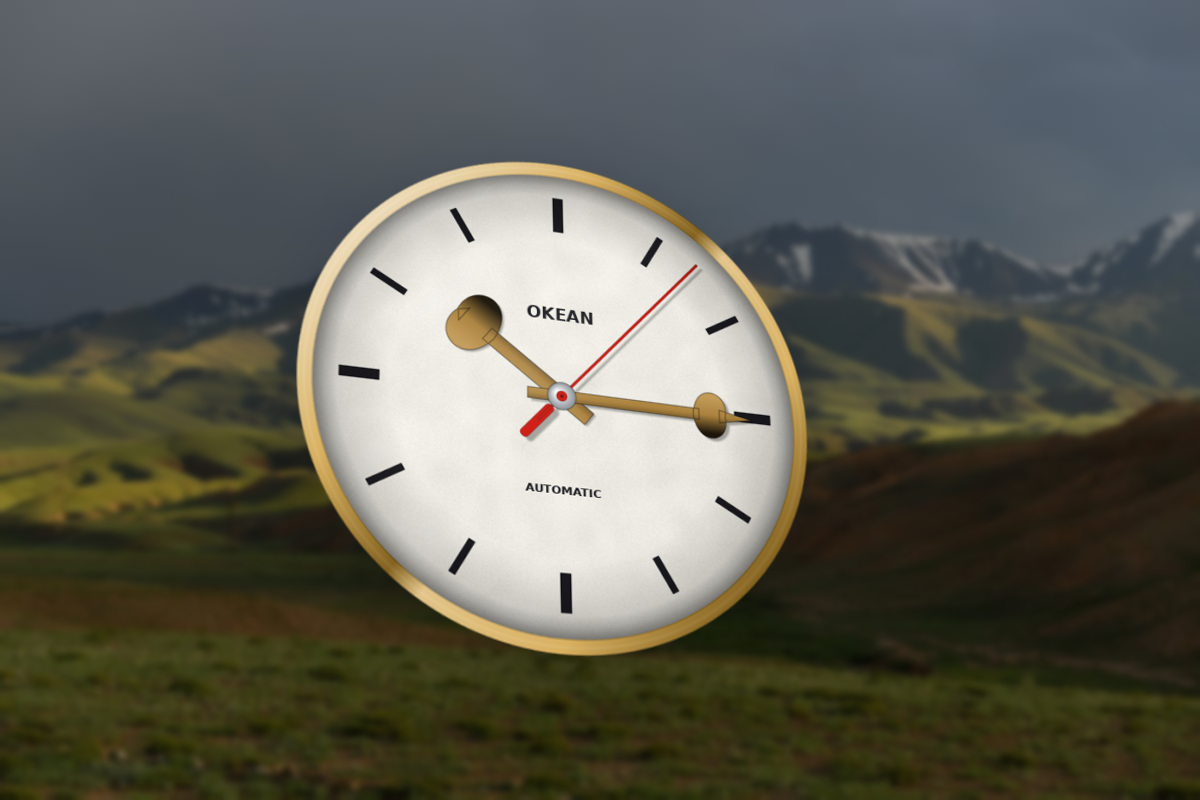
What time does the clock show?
10:15:07
